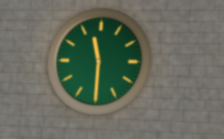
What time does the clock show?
11:30
